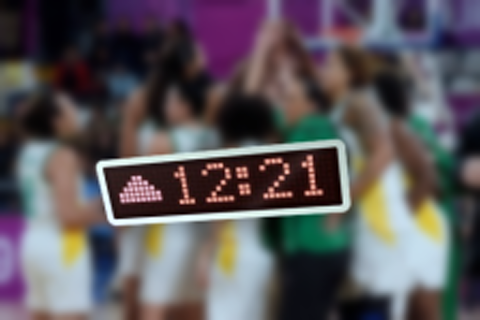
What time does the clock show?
12:21
